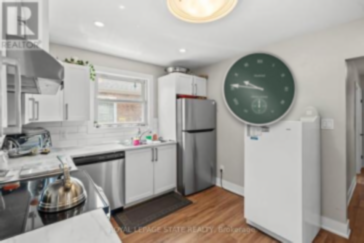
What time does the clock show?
9:46
